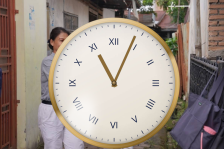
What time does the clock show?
11:04
